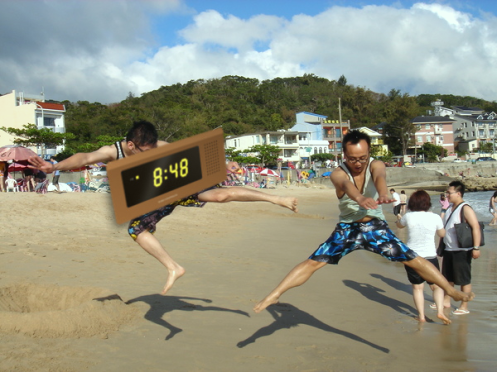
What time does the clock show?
8:48
